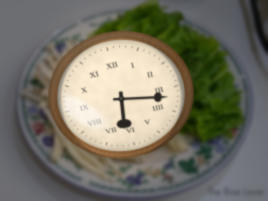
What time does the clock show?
6:17
